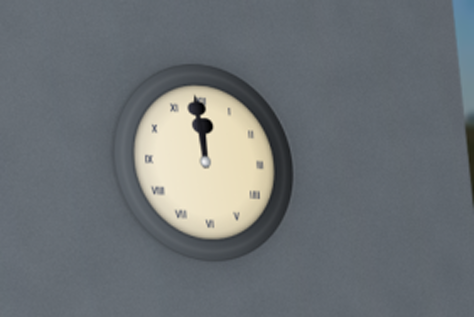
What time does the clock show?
11:59
